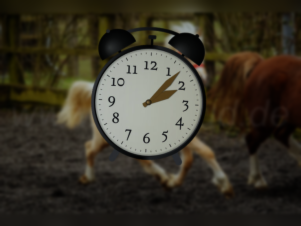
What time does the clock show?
2:07
